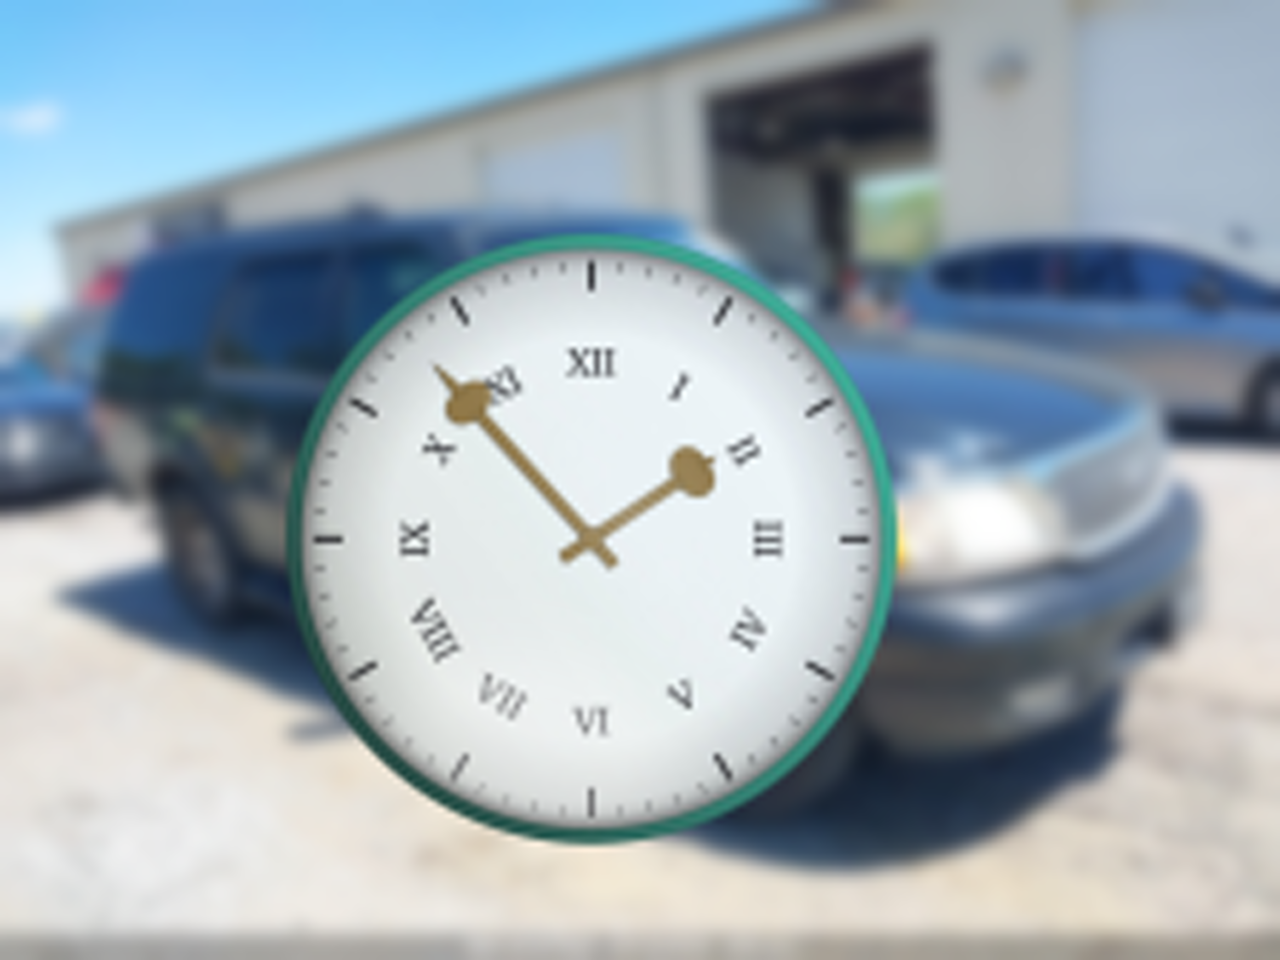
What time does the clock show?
1:53
